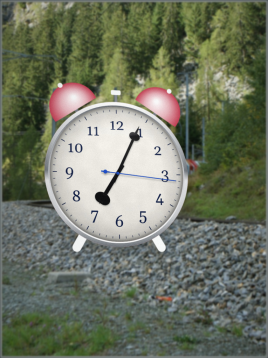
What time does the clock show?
7:04:16
